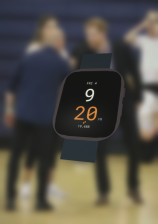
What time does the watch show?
9:20
